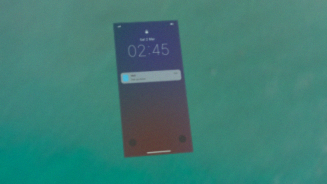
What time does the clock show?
2:45
